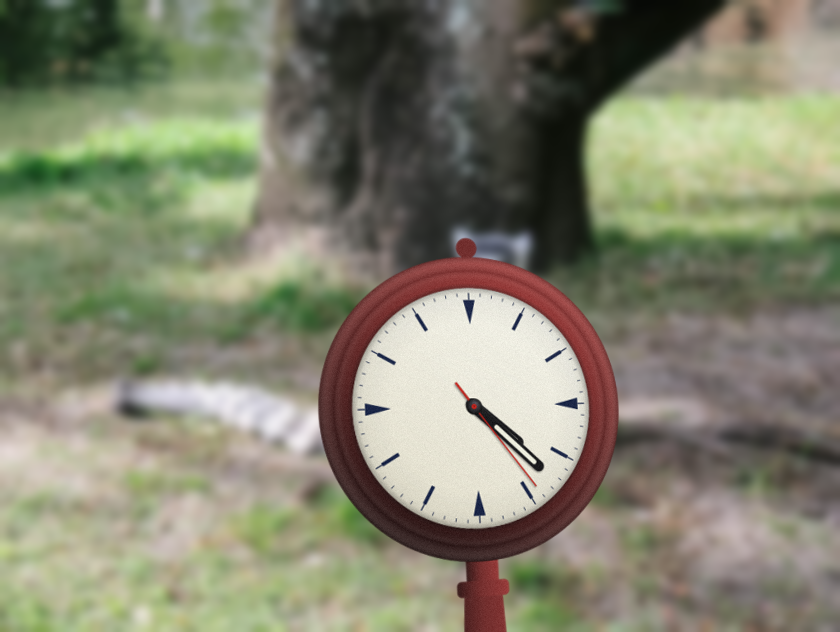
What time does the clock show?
4:22:24
